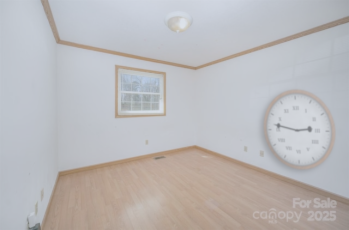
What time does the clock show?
2:47
